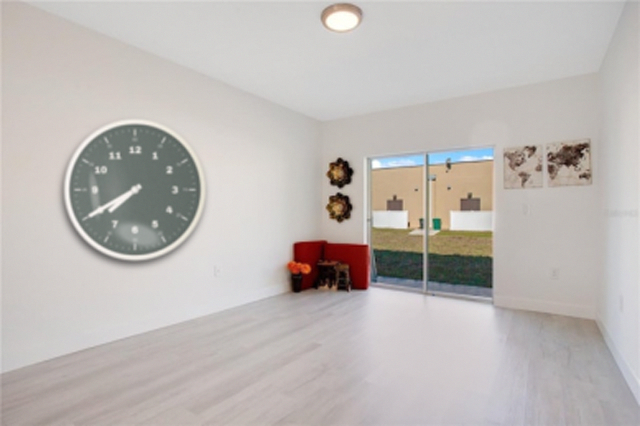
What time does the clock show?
7:40
